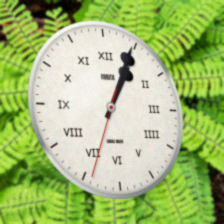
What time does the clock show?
1:04:34
